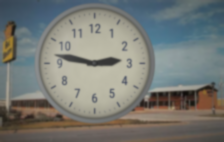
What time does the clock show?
2:47
